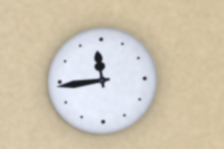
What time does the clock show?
11:44
